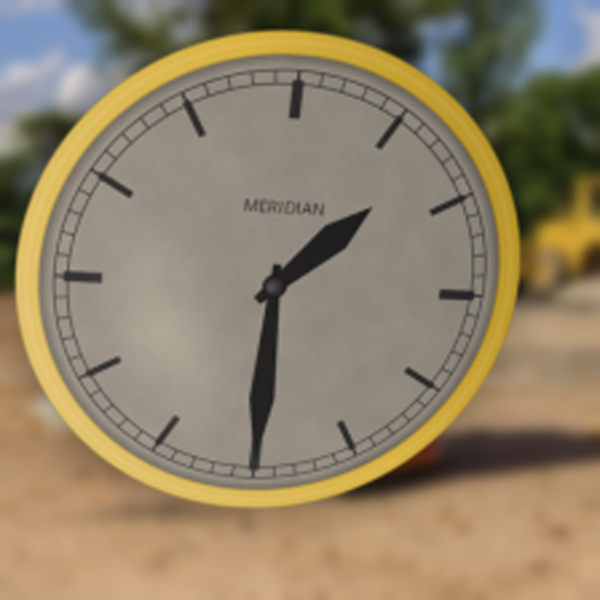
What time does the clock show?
1:30
